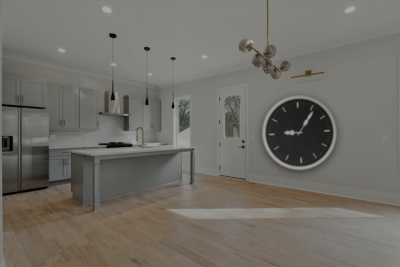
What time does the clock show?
9:06
